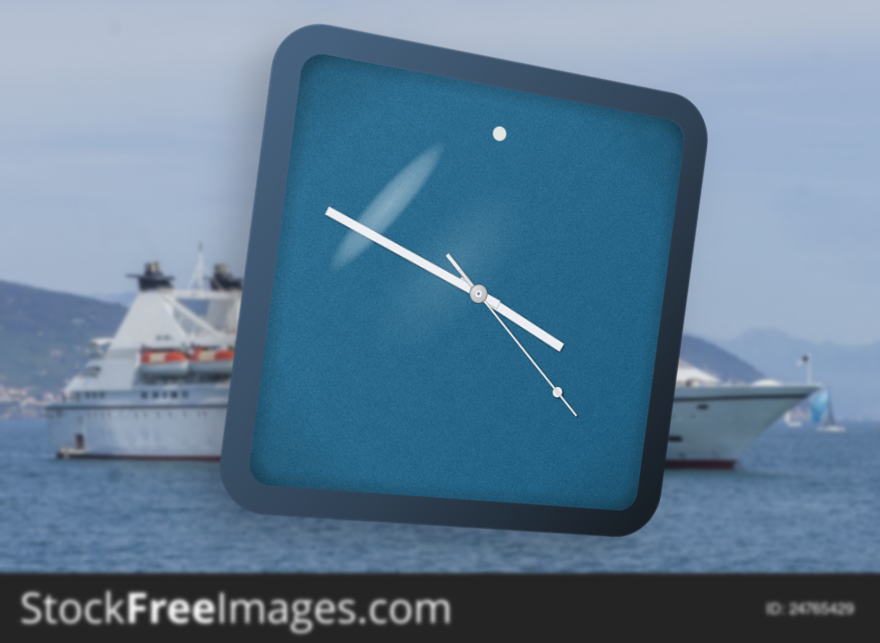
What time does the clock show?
3:48:22
